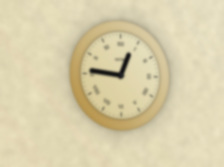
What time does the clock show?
12:46
